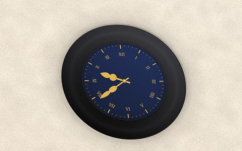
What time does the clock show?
9:39
